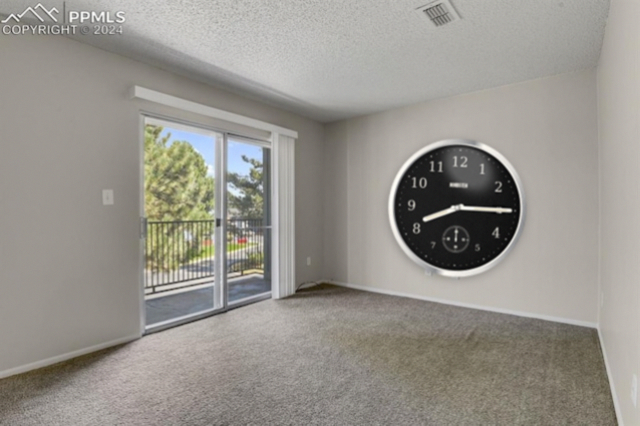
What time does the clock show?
8:15
